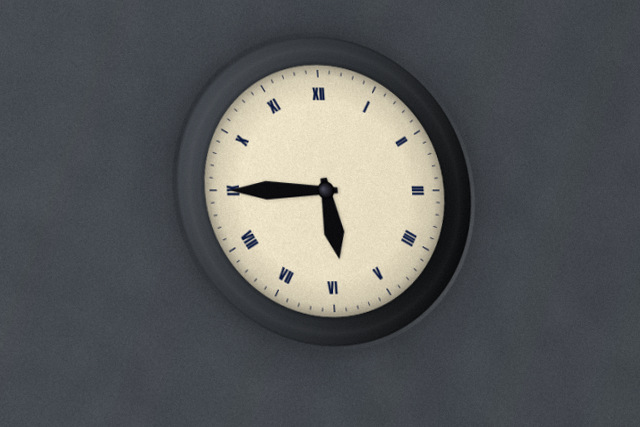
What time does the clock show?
5:45
